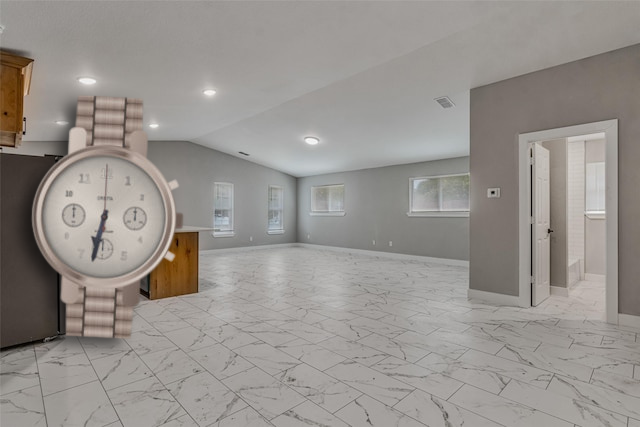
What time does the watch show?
6:32
